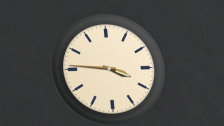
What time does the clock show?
3:46
